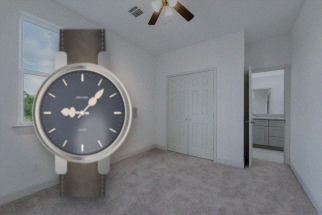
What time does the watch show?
9:07
